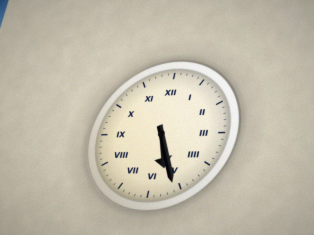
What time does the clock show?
5:26
